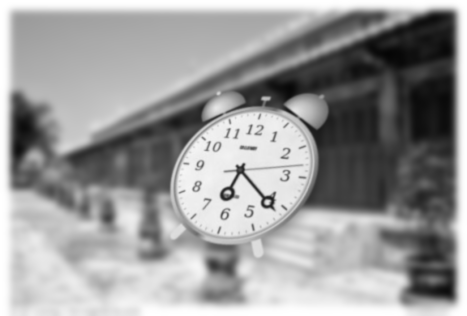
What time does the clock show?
6:21:13
